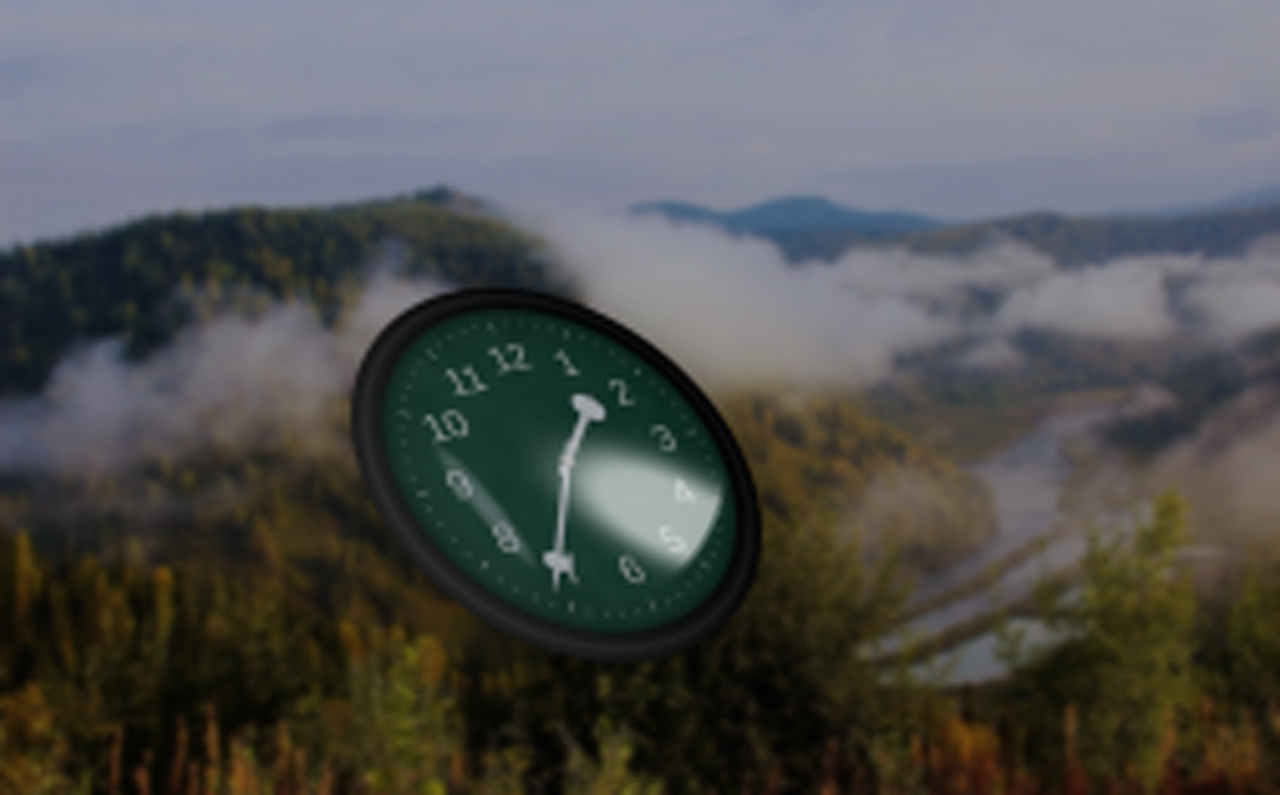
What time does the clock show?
1:36
